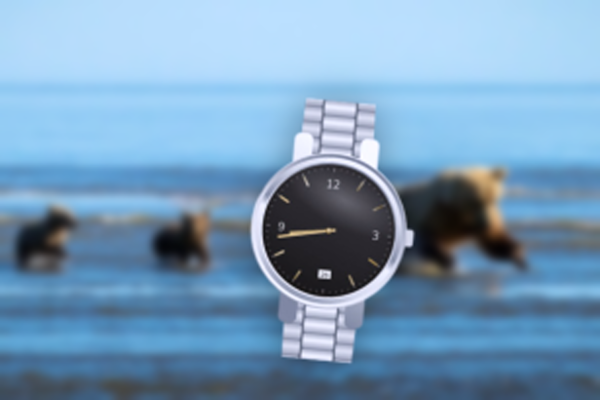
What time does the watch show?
8:43
